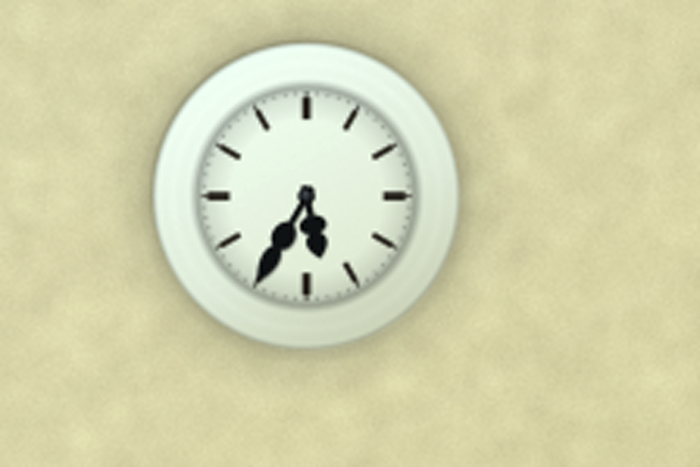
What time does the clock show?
5:35
